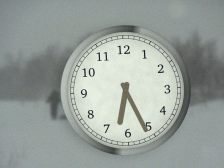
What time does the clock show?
6:26
